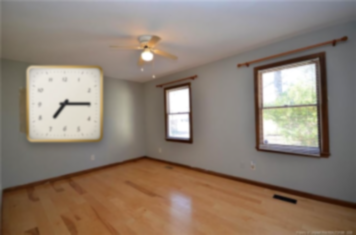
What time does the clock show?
7:15
